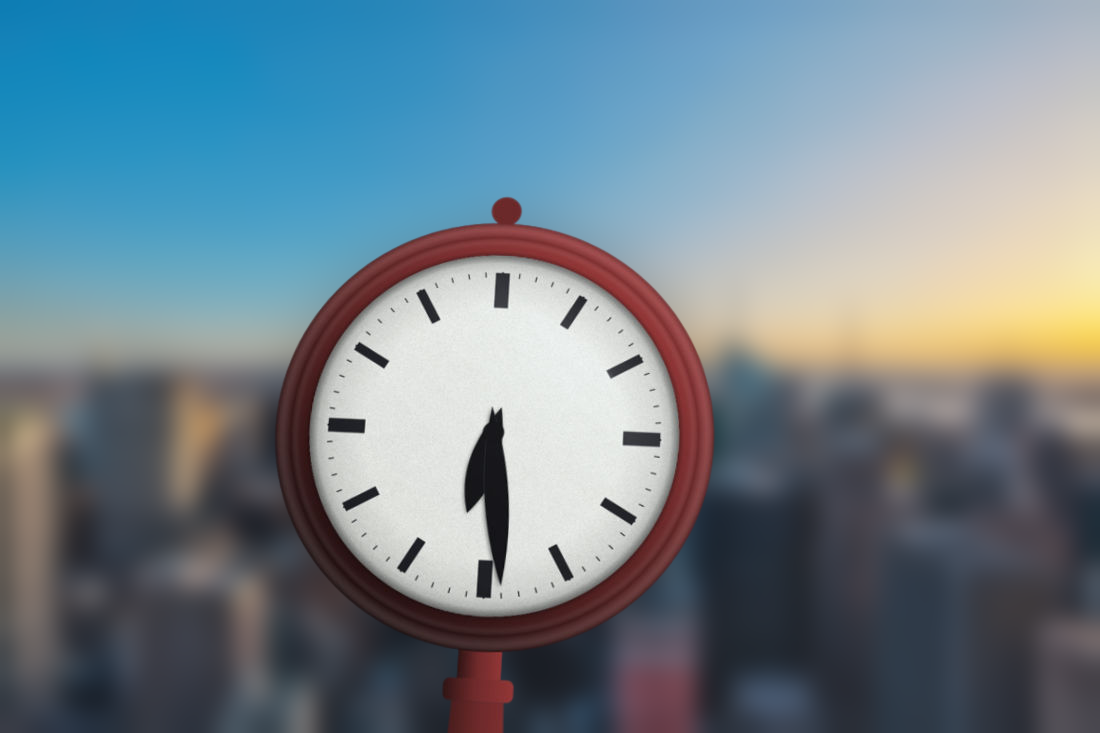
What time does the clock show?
6:29
